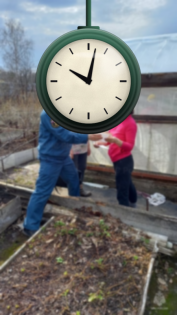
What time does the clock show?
10:02
